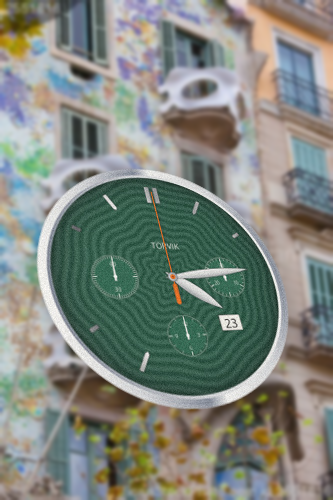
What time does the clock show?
4:14
